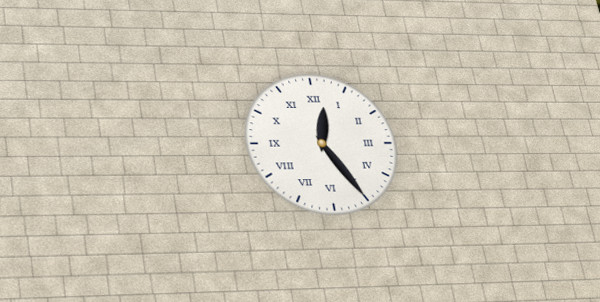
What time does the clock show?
12:25
